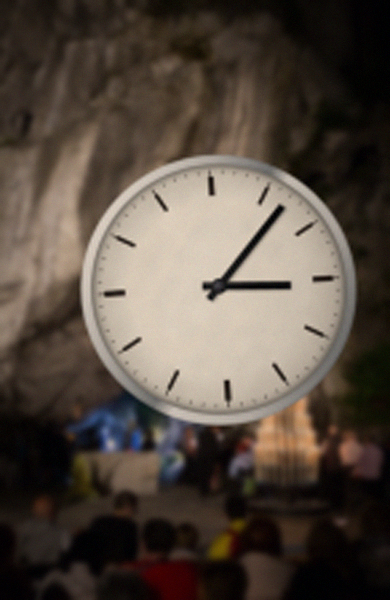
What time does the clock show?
3:07
